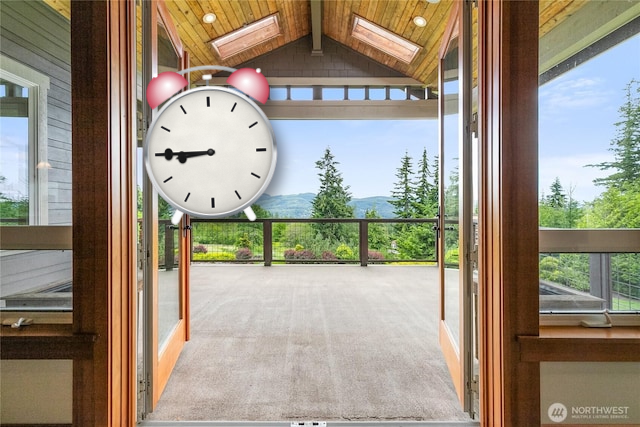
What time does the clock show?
8:45
